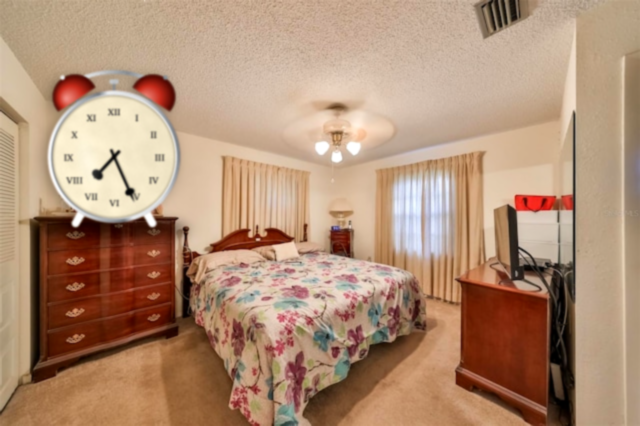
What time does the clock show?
7:26
